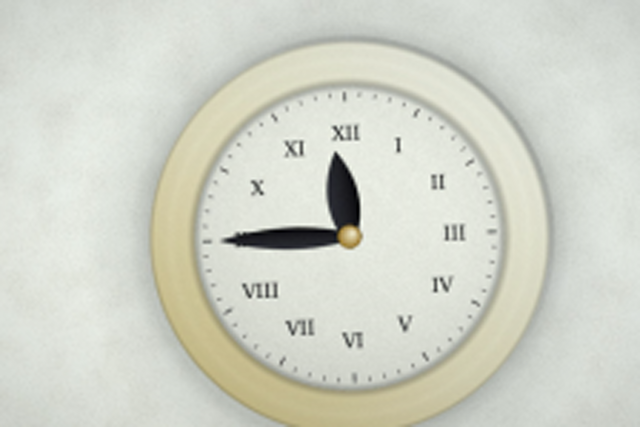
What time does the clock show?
11:45
